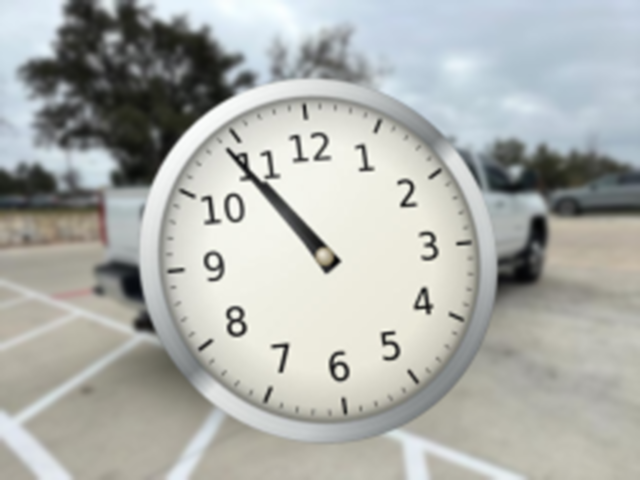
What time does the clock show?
10:54
